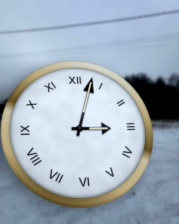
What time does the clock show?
3:03
